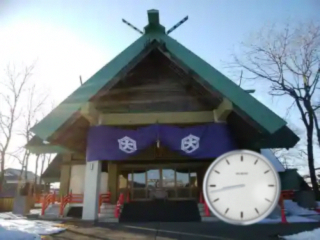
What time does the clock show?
8:43
